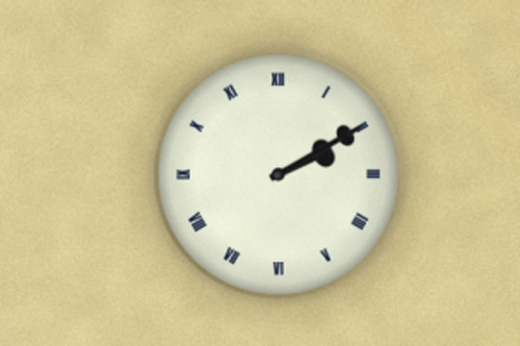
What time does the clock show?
2:10
